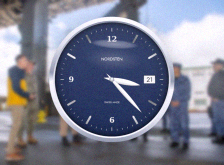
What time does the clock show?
3:23
